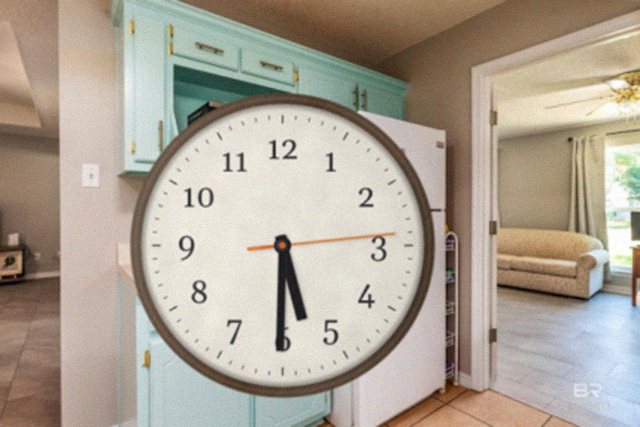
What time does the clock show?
5:30:14
